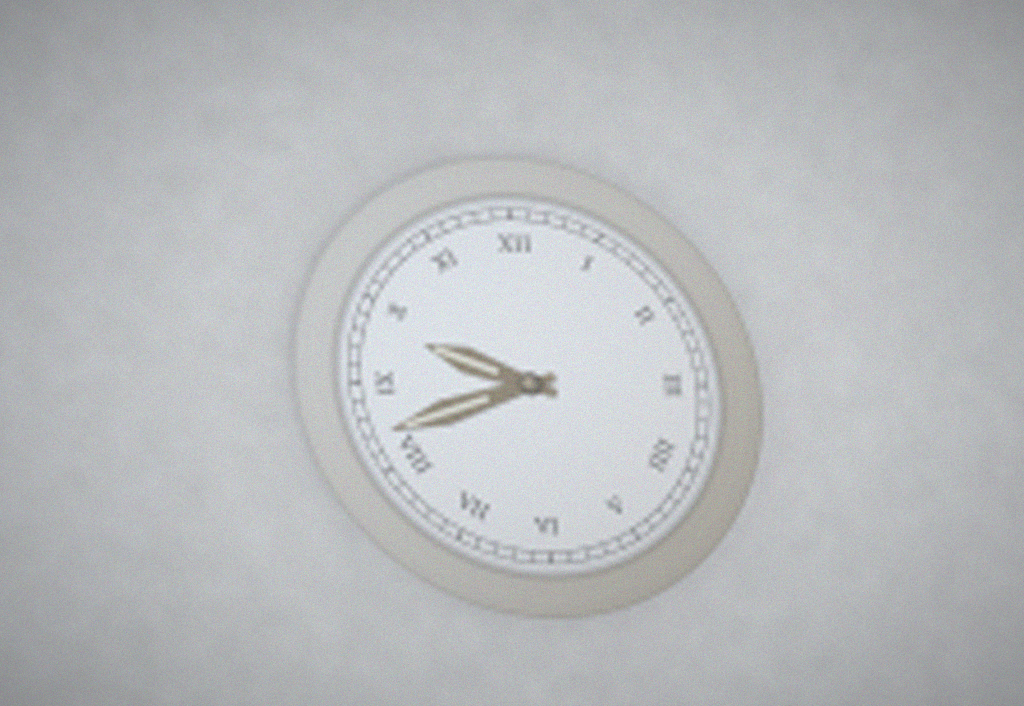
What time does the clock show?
9:42
